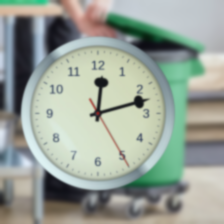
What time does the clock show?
12:12:25
